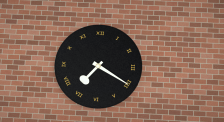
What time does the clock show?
7:20
